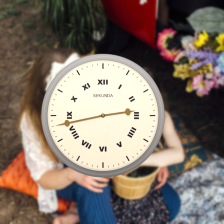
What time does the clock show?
2:43
